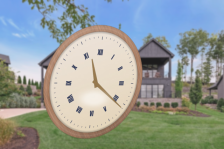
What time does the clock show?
11:21
